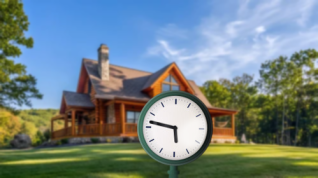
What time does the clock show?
5:47
